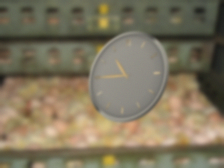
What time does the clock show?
10:45
